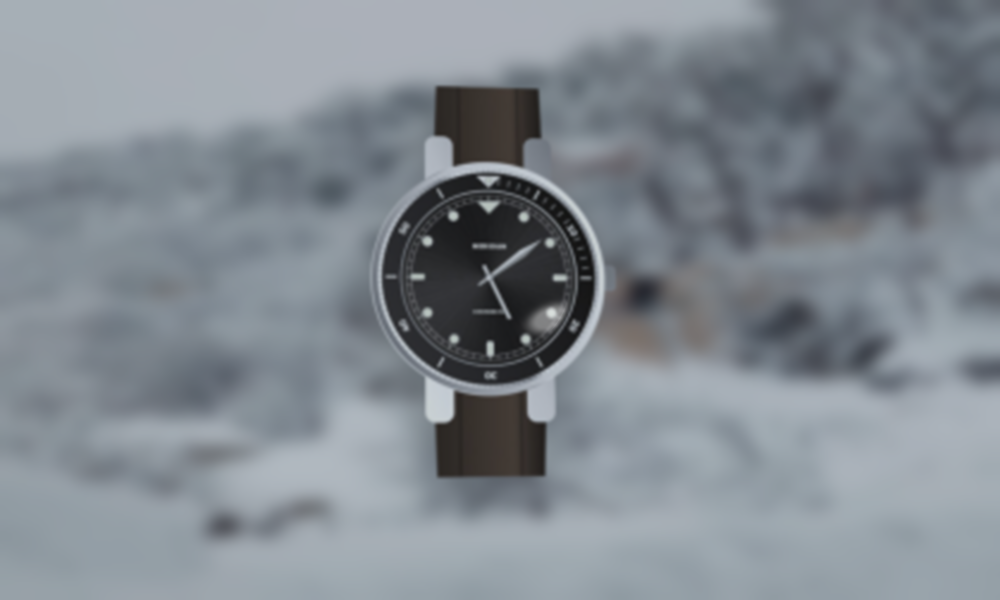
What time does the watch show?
5:09
